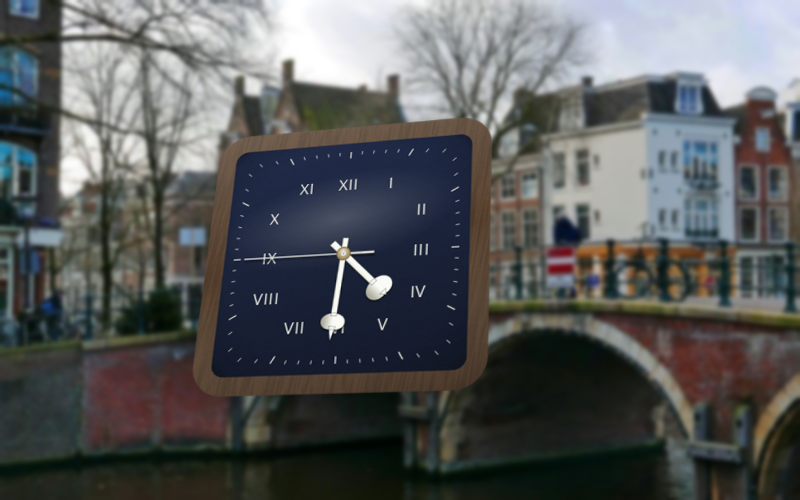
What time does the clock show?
4:30:45
